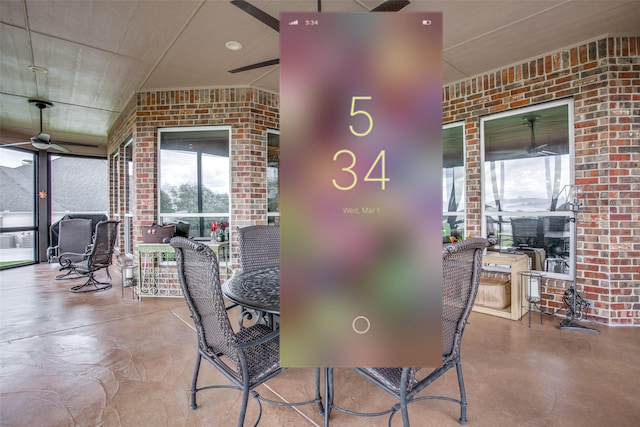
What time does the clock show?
5:34
